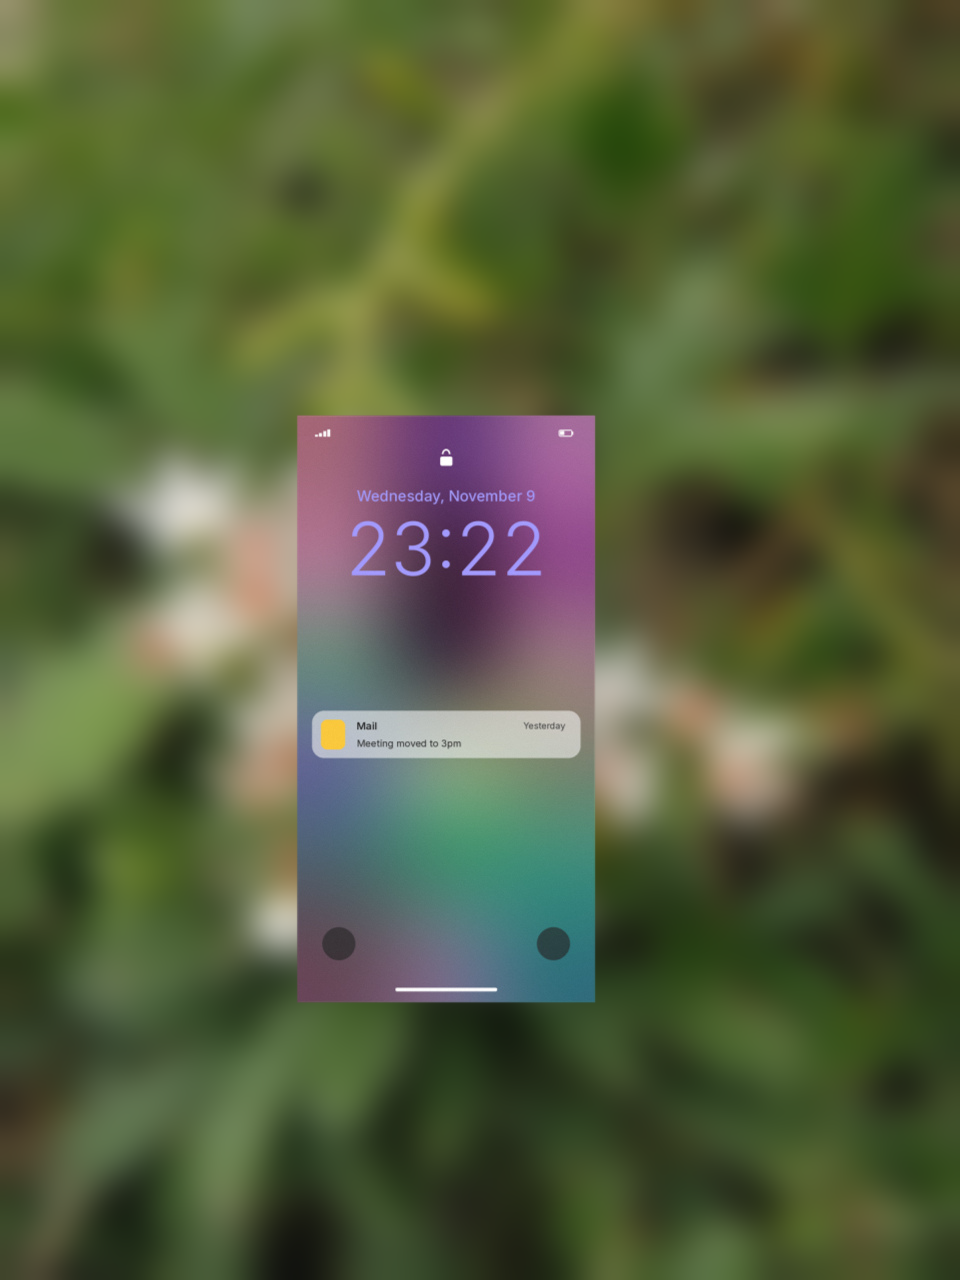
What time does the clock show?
23:22
